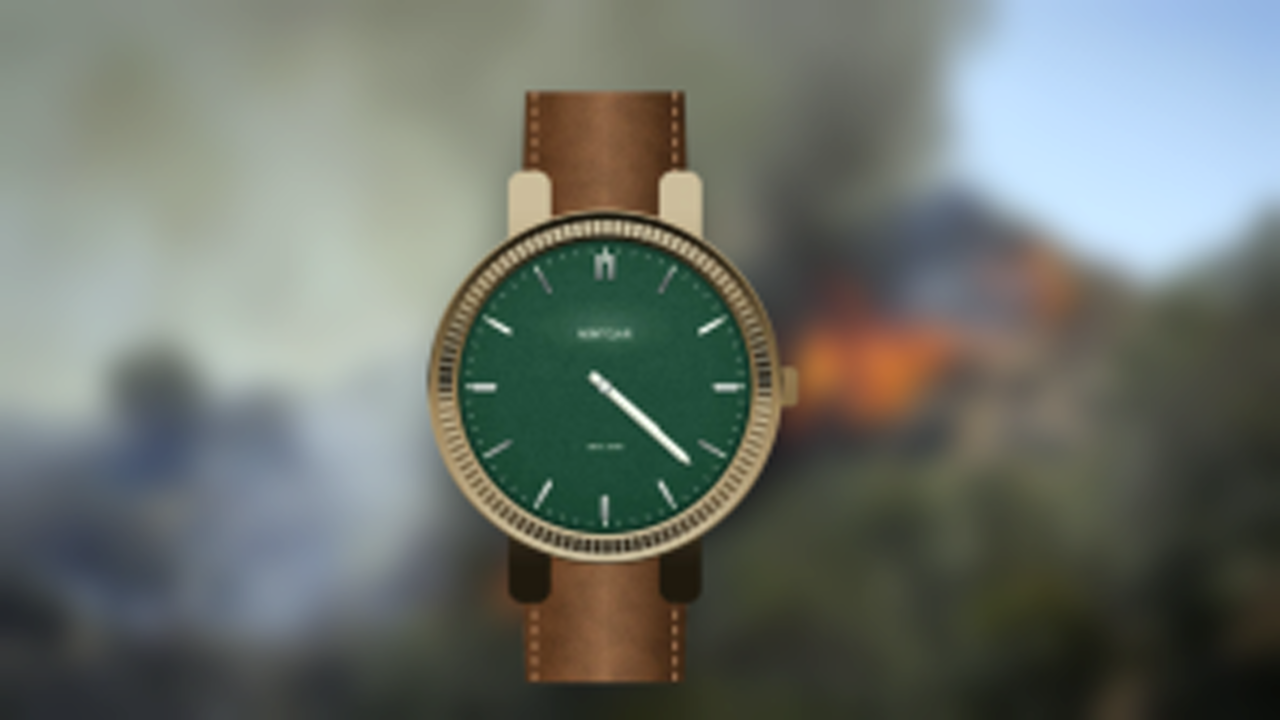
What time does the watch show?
4:22
